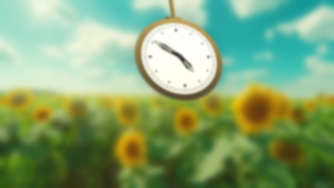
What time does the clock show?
4:51
